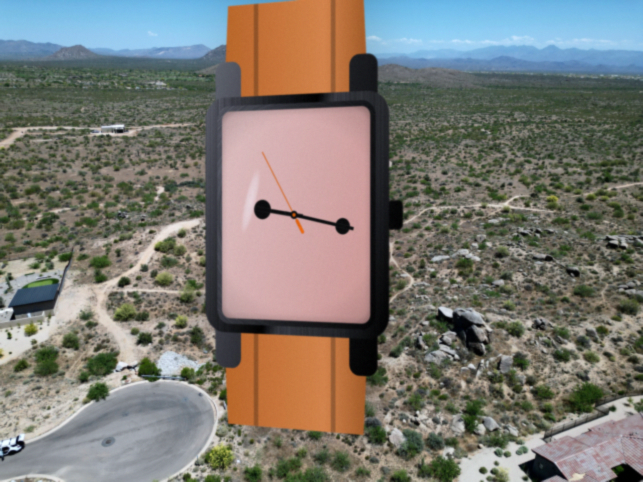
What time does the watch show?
9:16:55
